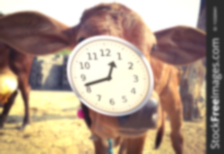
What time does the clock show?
12:42
